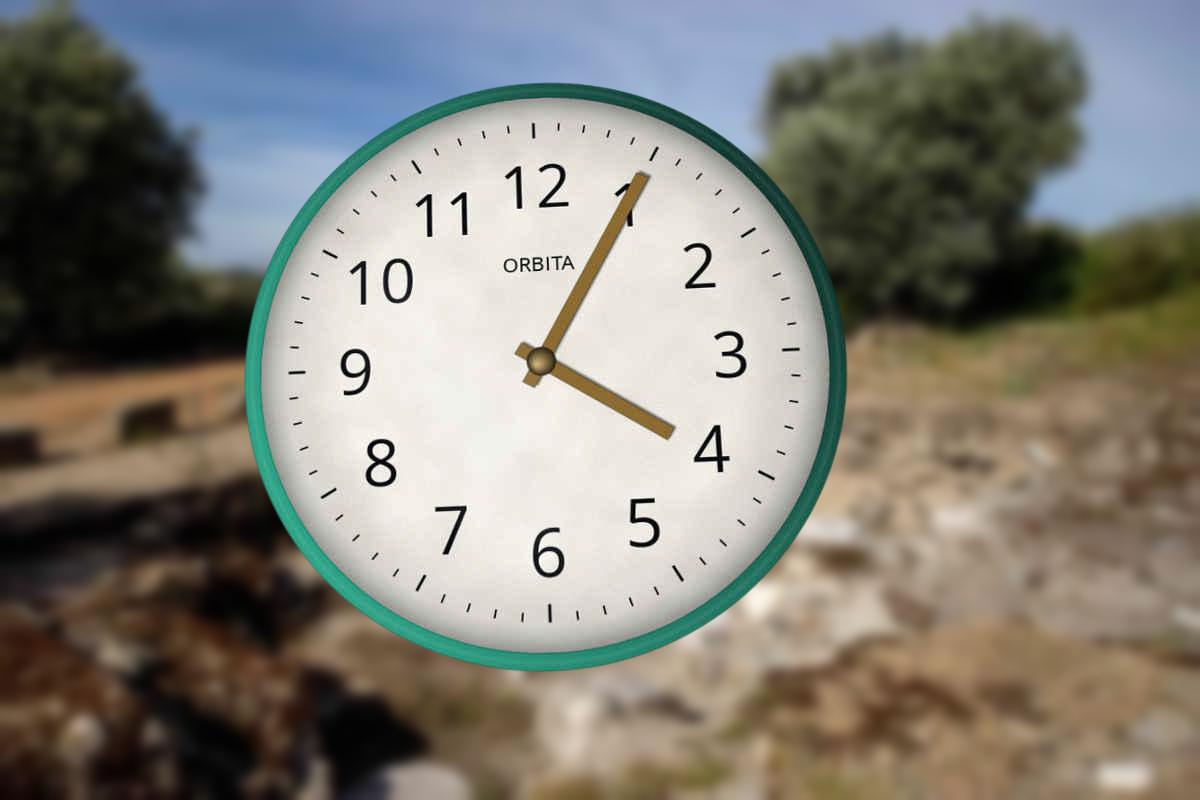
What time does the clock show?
4:05
